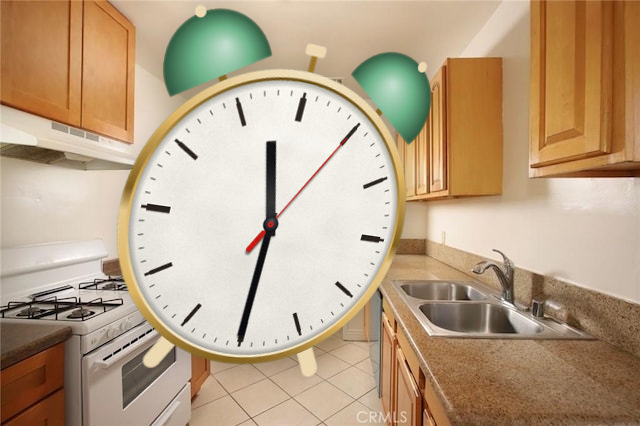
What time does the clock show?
11:30:05
